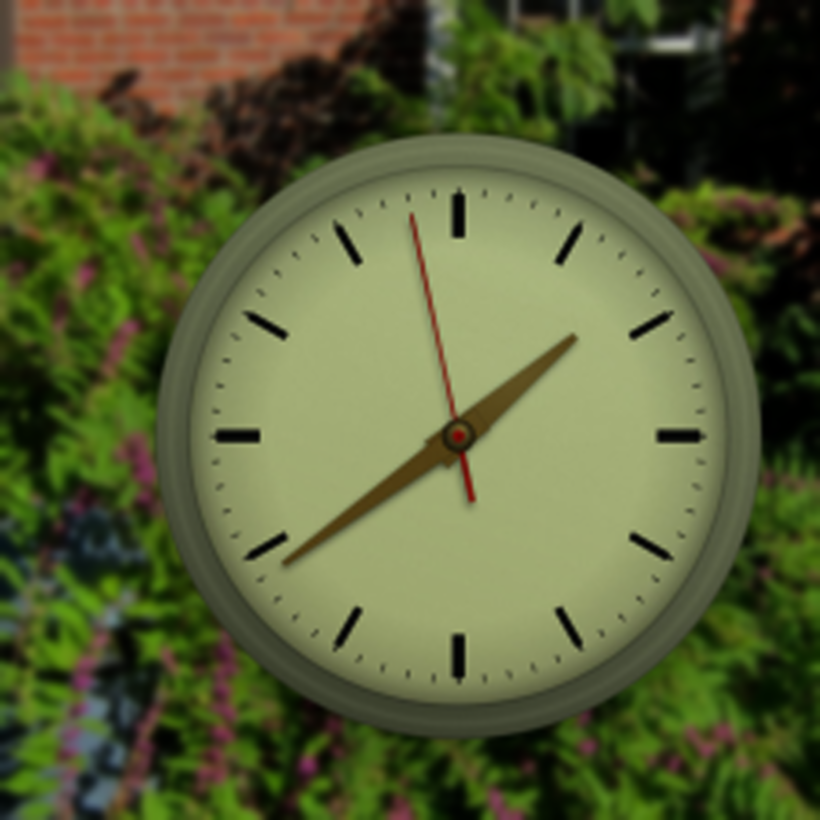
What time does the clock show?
1:38:58
